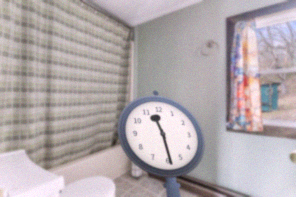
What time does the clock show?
11:29
